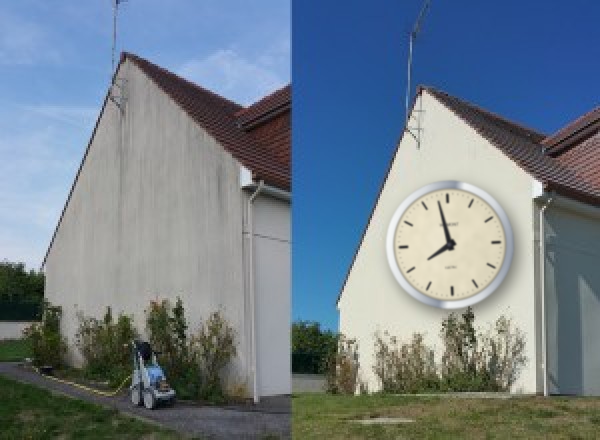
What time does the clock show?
7:58
